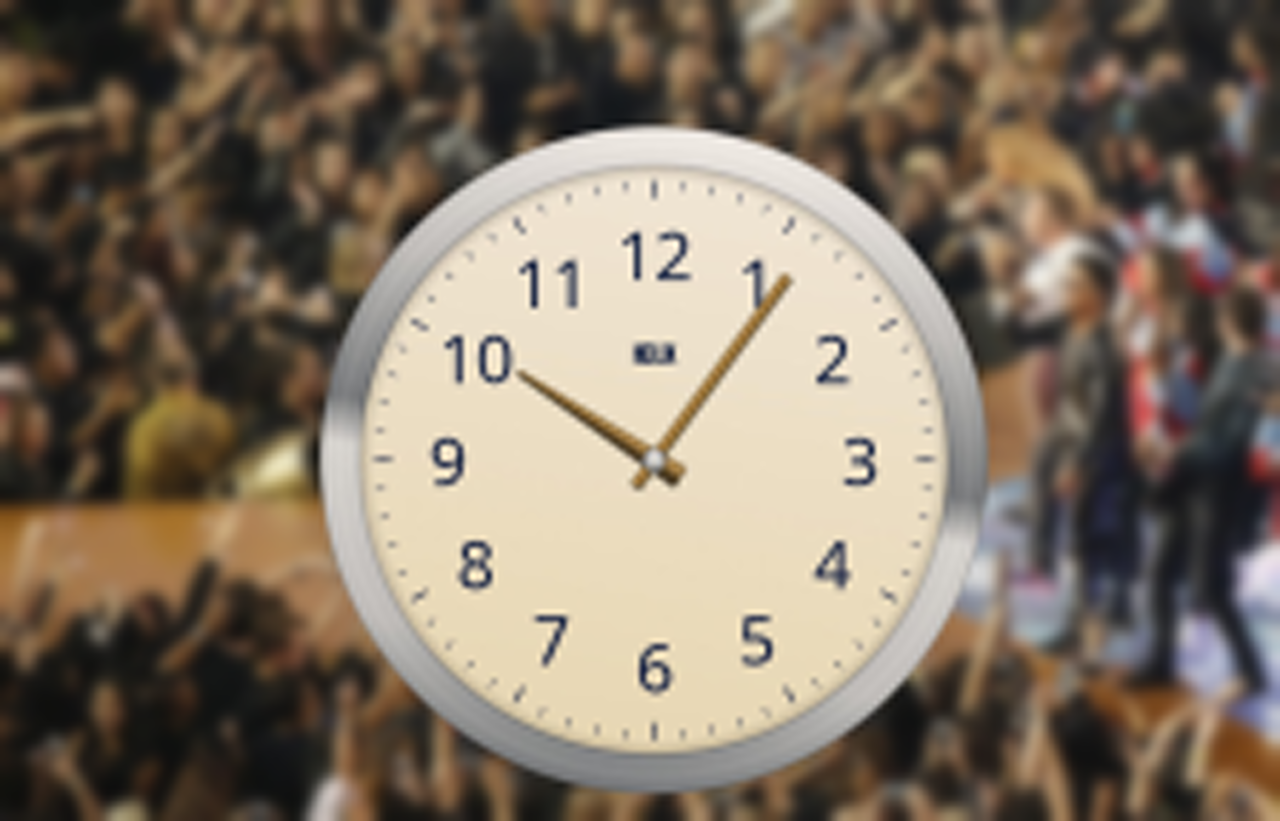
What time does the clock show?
10:06
